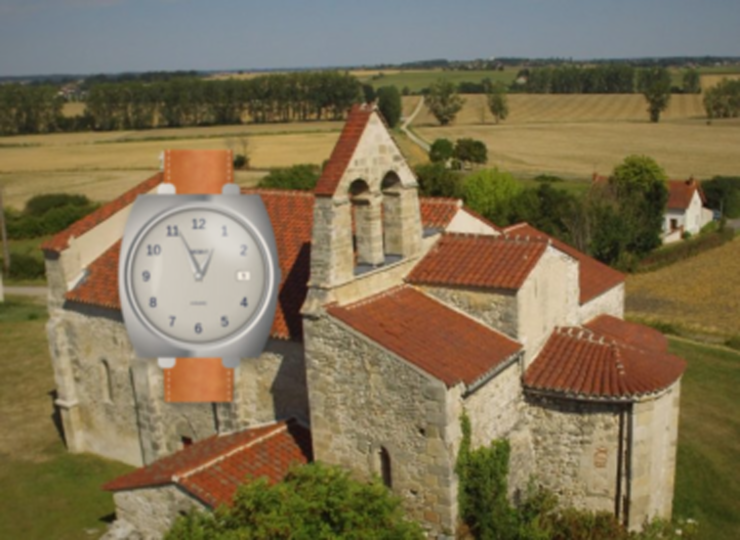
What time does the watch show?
12:56
